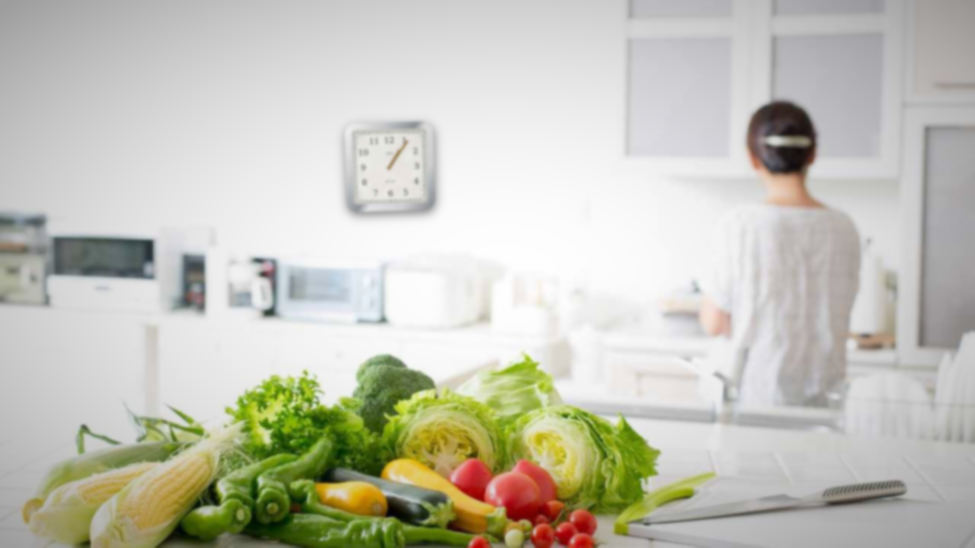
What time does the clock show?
1:06
